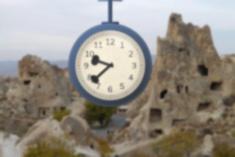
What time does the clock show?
9:38
